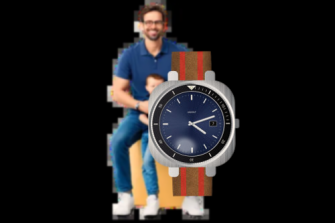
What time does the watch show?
4:12
